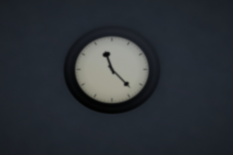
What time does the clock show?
11:23
